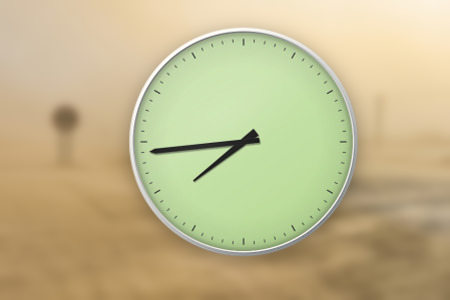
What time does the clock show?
7:44
